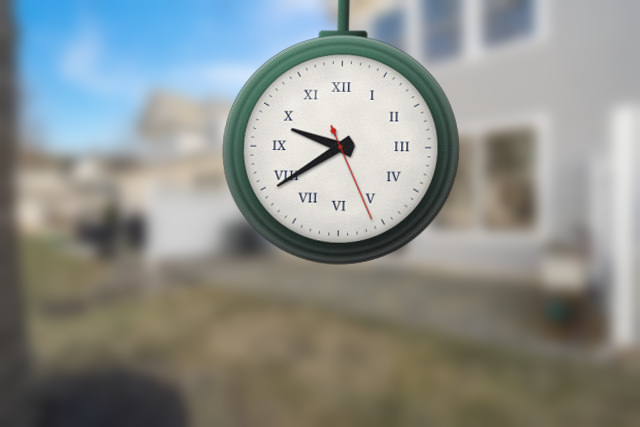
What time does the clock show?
9:39:26
